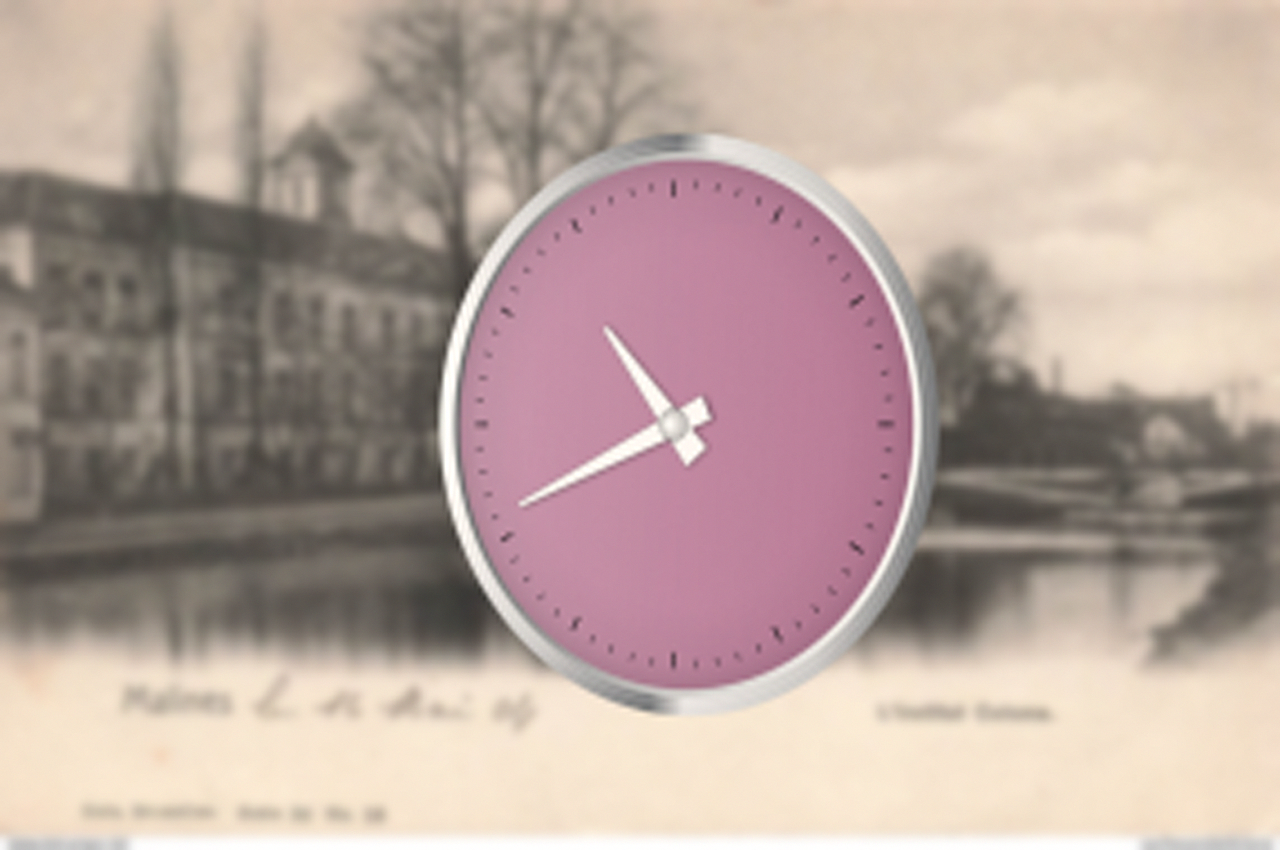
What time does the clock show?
10:41
